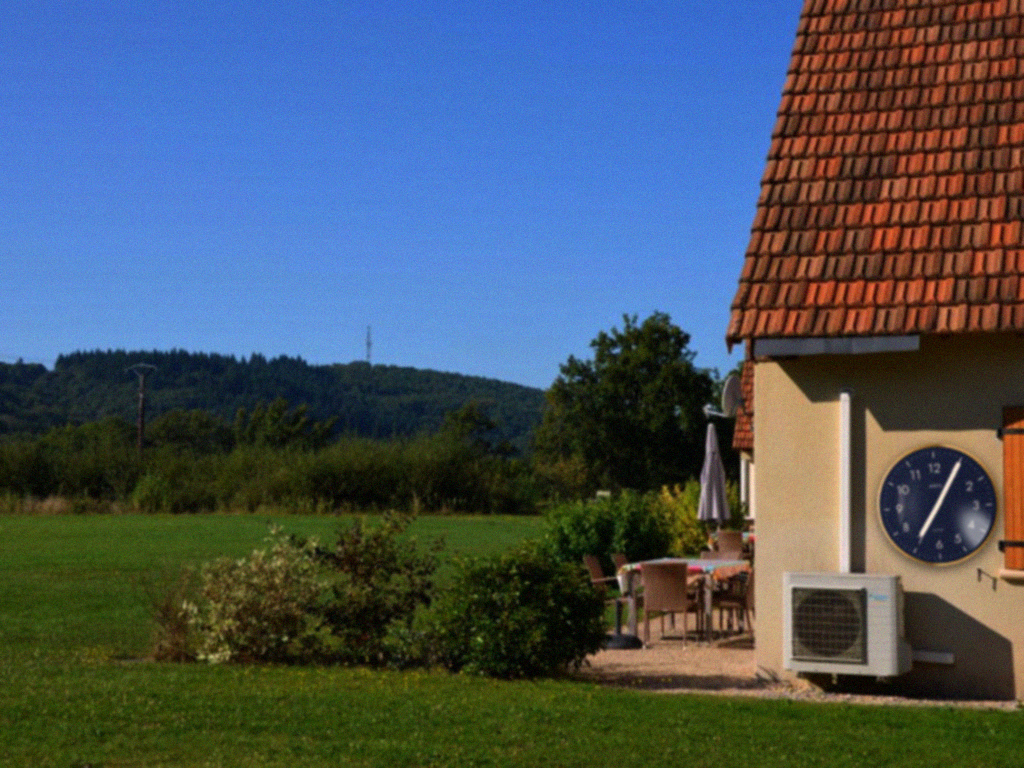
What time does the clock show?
7:05
